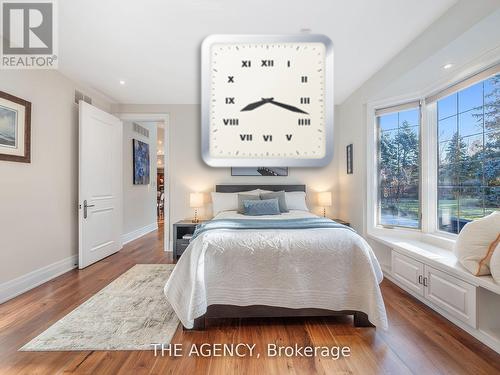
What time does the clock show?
8:18
